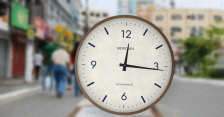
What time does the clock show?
12:16
